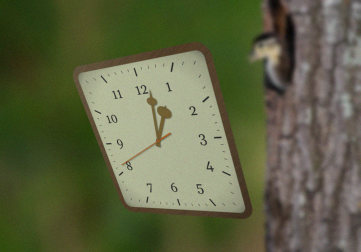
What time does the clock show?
1:01:41
